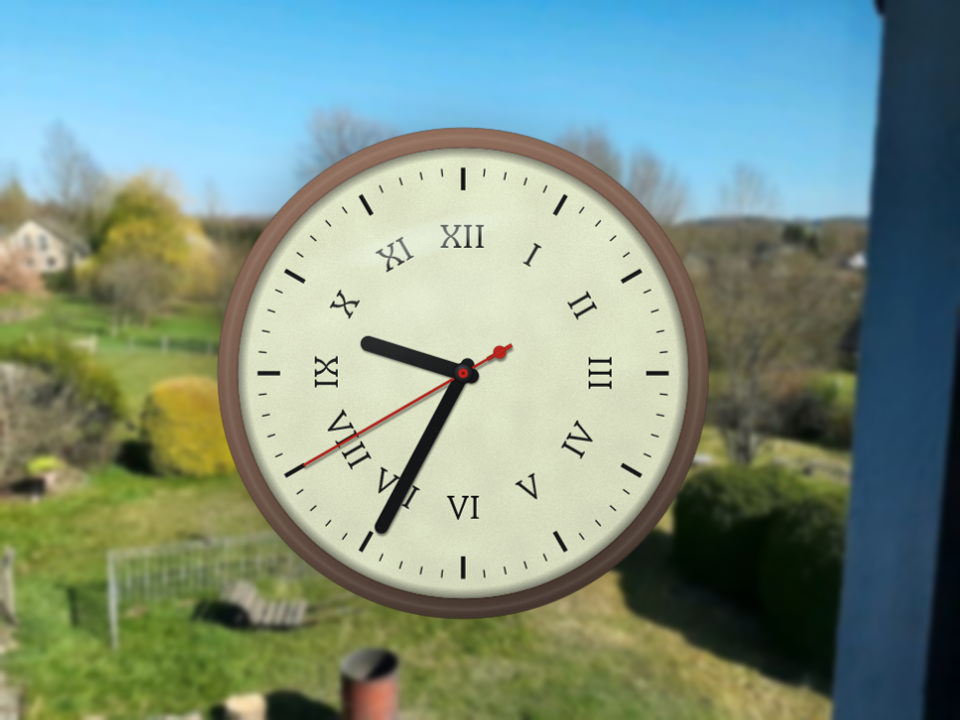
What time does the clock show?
9:34:40
